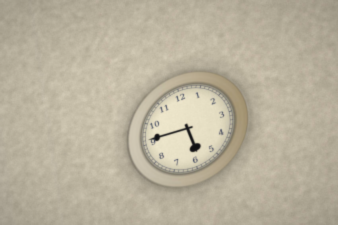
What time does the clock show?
5:46
